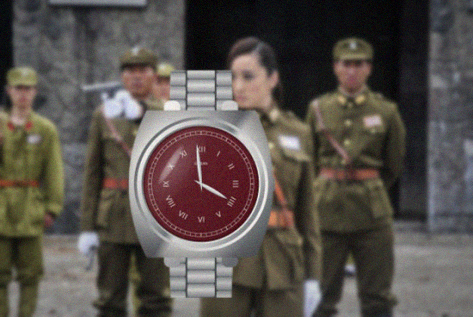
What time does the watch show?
3:59
